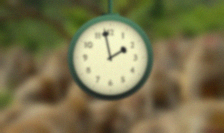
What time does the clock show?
1:58
